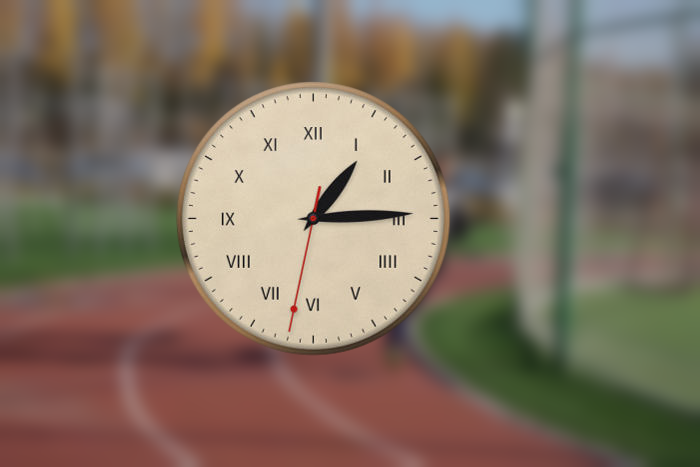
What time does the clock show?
1:14:32
